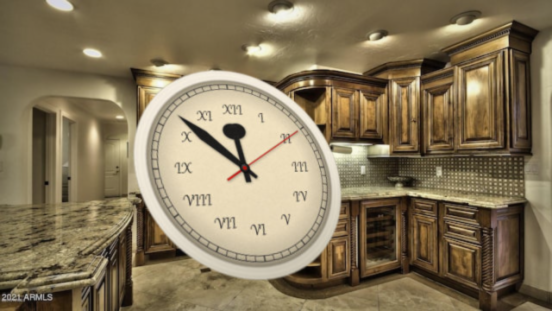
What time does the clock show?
11:52:10
